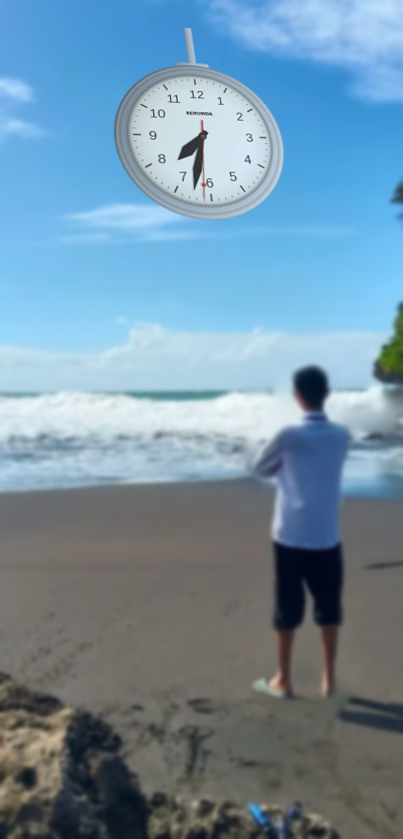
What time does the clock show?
7:32:31
